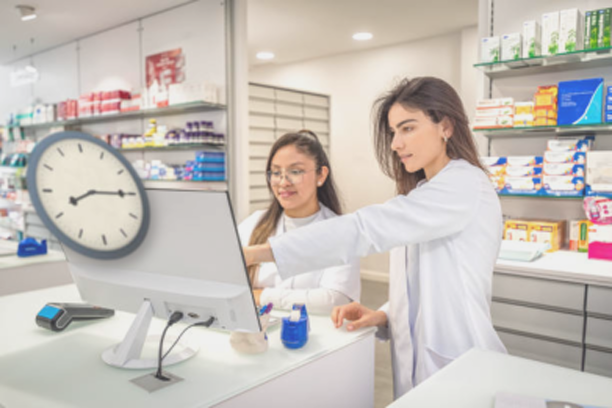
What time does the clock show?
8:15
